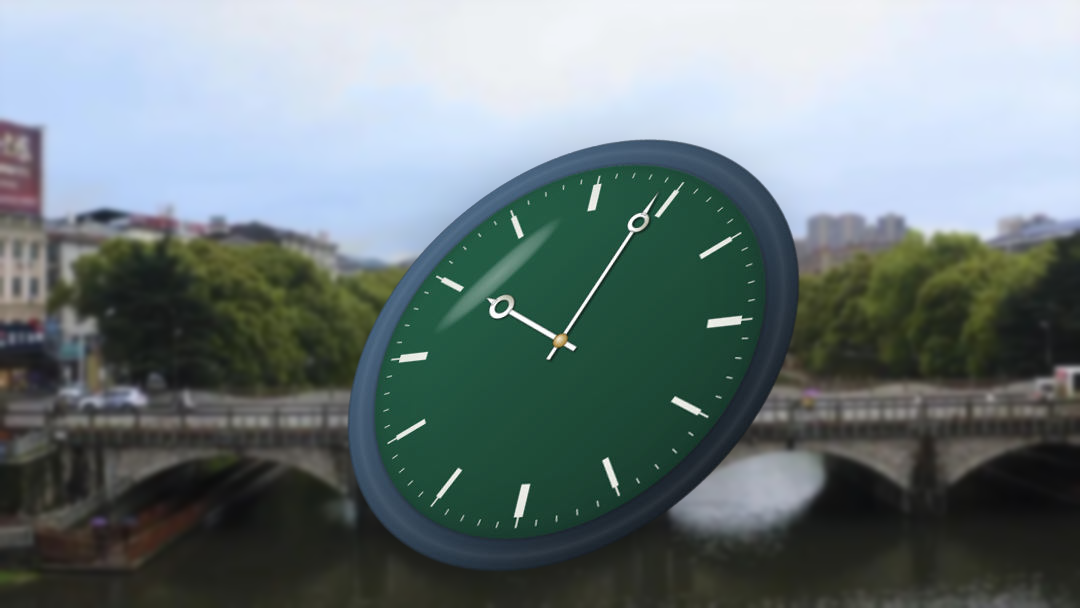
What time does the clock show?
10:04
